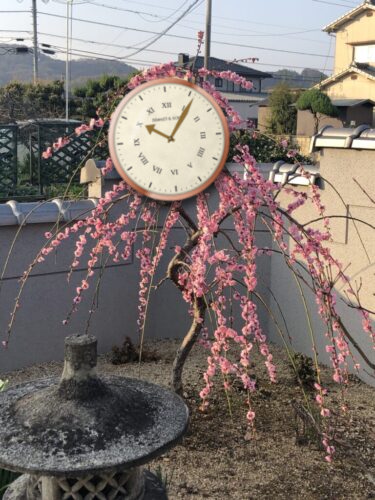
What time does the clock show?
10:06
